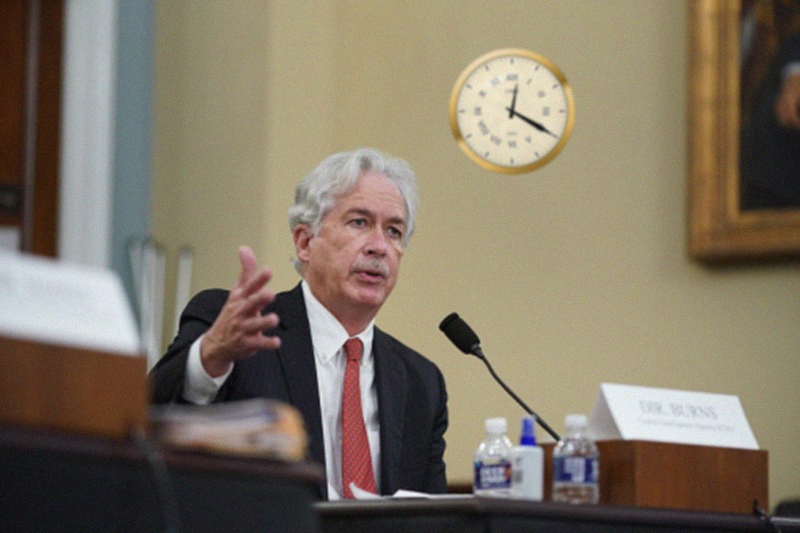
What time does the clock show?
12:20
